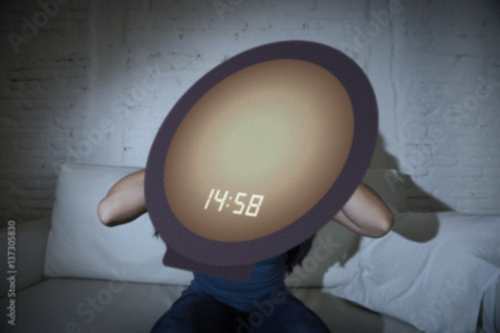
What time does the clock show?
14:58
